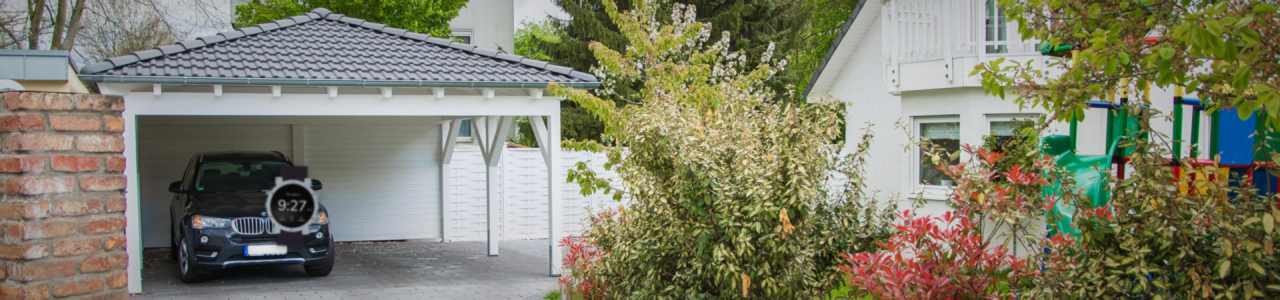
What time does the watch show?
9:27
